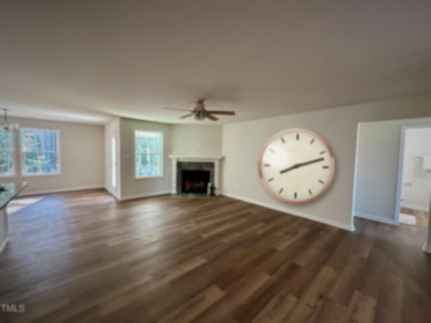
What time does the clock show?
8:12
